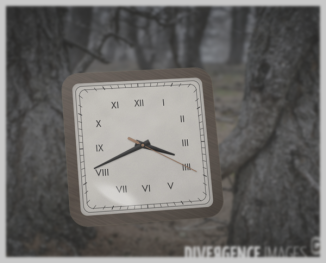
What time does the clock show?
3:41:20
